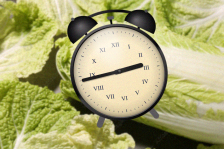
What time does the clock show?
2:44
